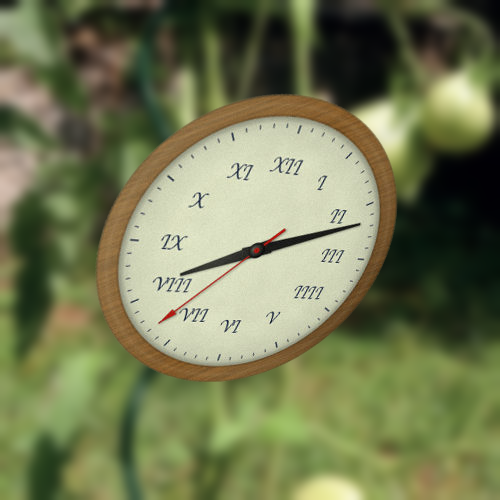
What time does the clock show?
8:11:37
